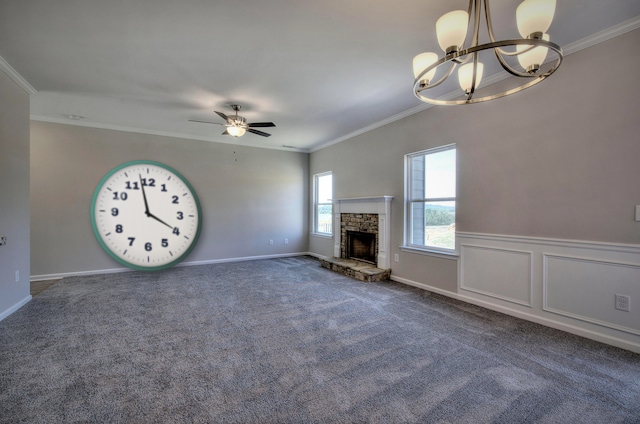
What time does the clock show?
3:58
